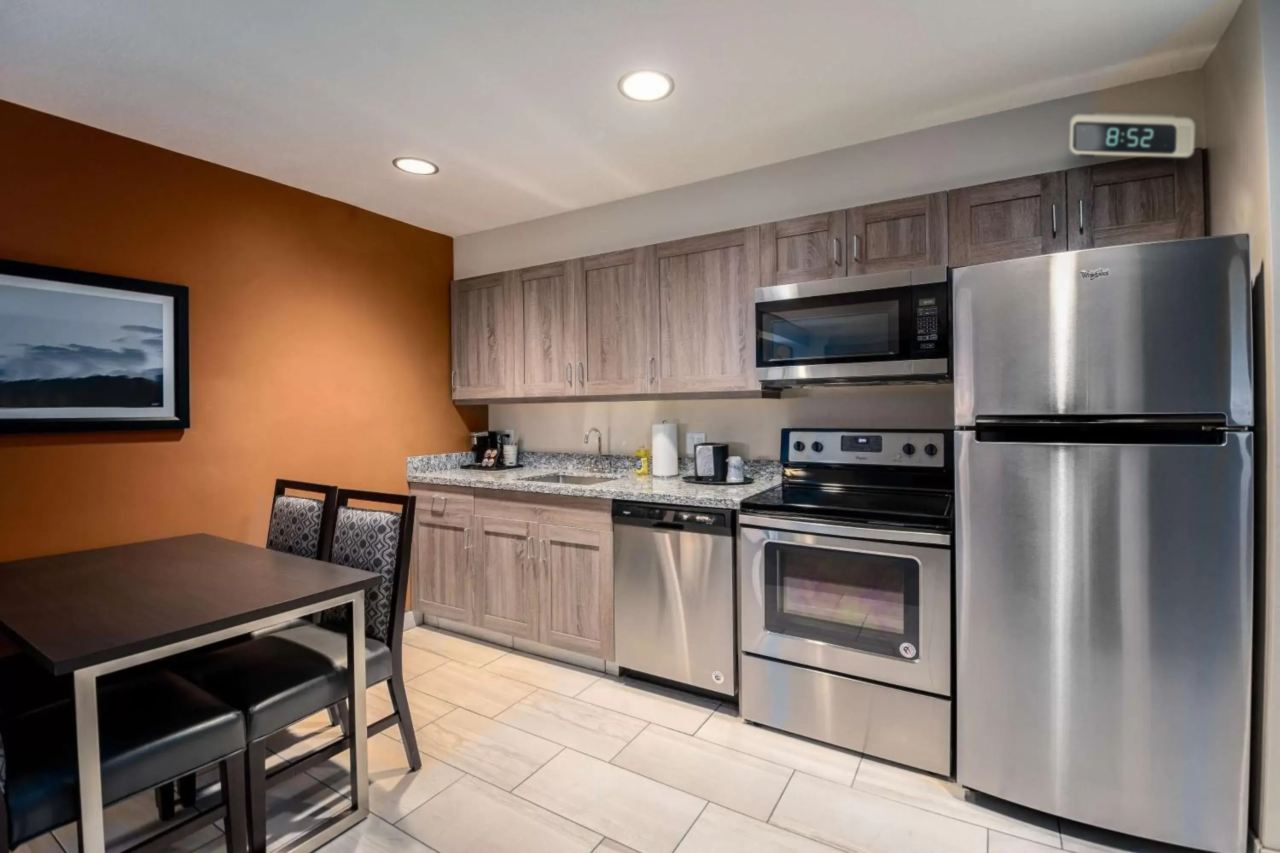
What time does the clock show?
8:52
